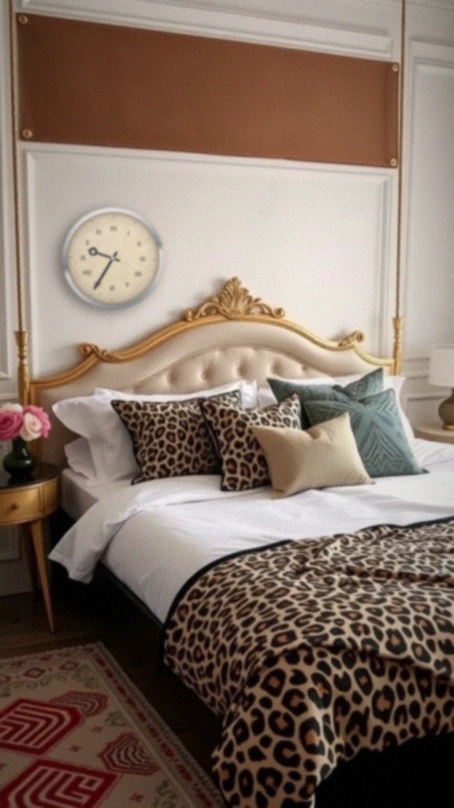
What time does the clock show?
9:35
